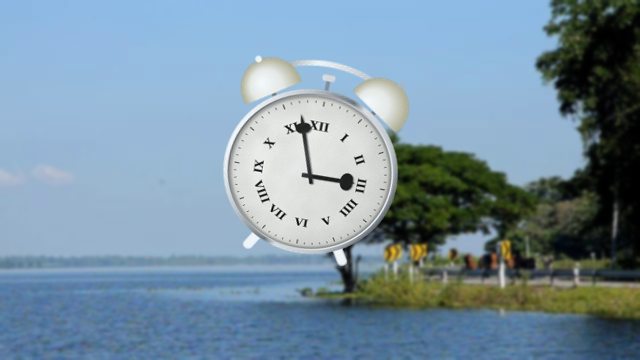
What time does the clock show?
2:57
